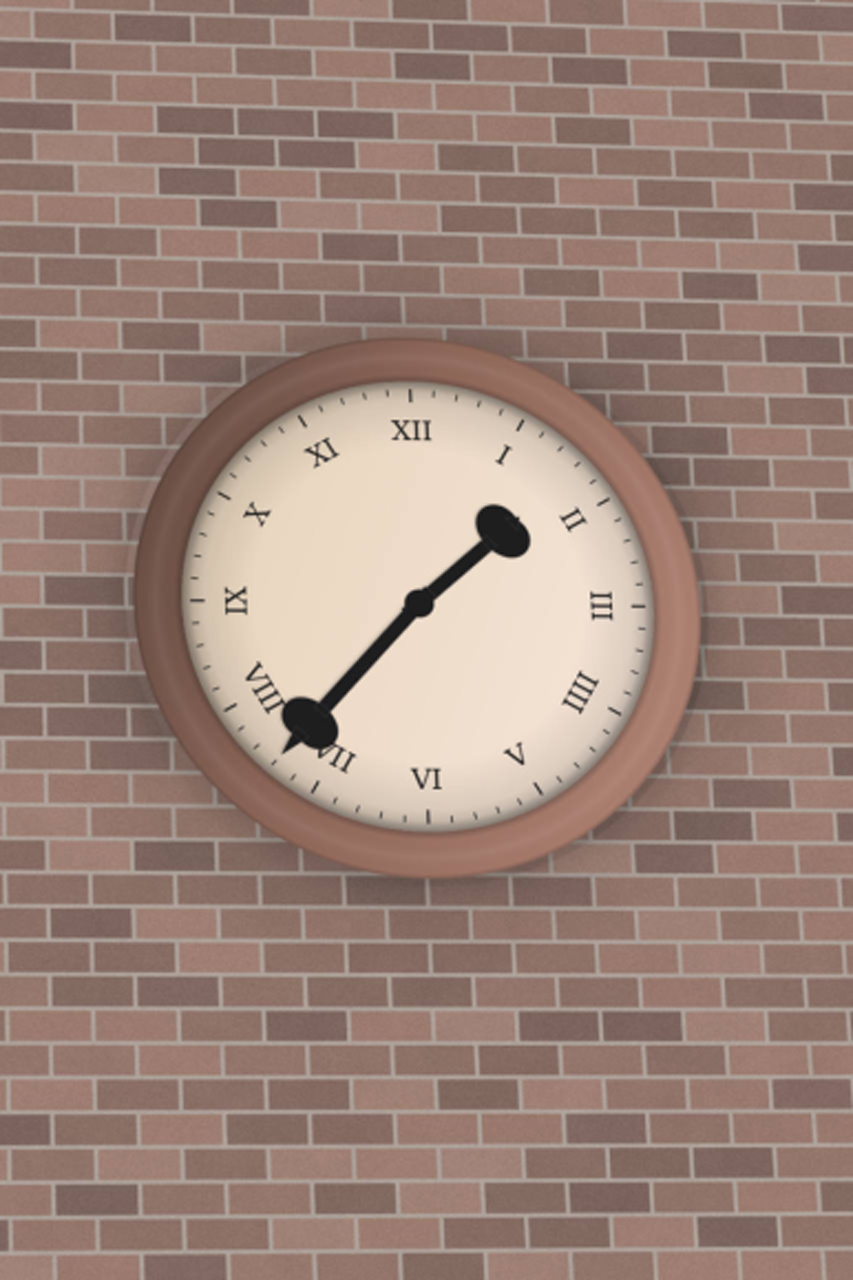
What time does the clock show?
1:37
